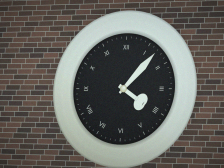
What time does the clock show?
4:07
